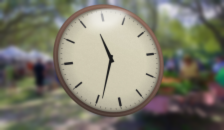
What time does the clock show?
11:34
